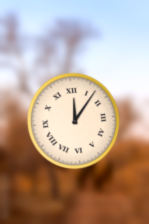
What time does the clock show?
12:07
